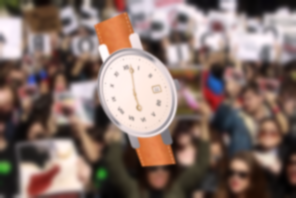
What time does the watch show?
6:02
